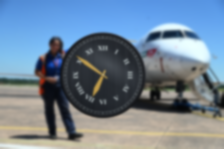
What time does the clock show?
6:51
